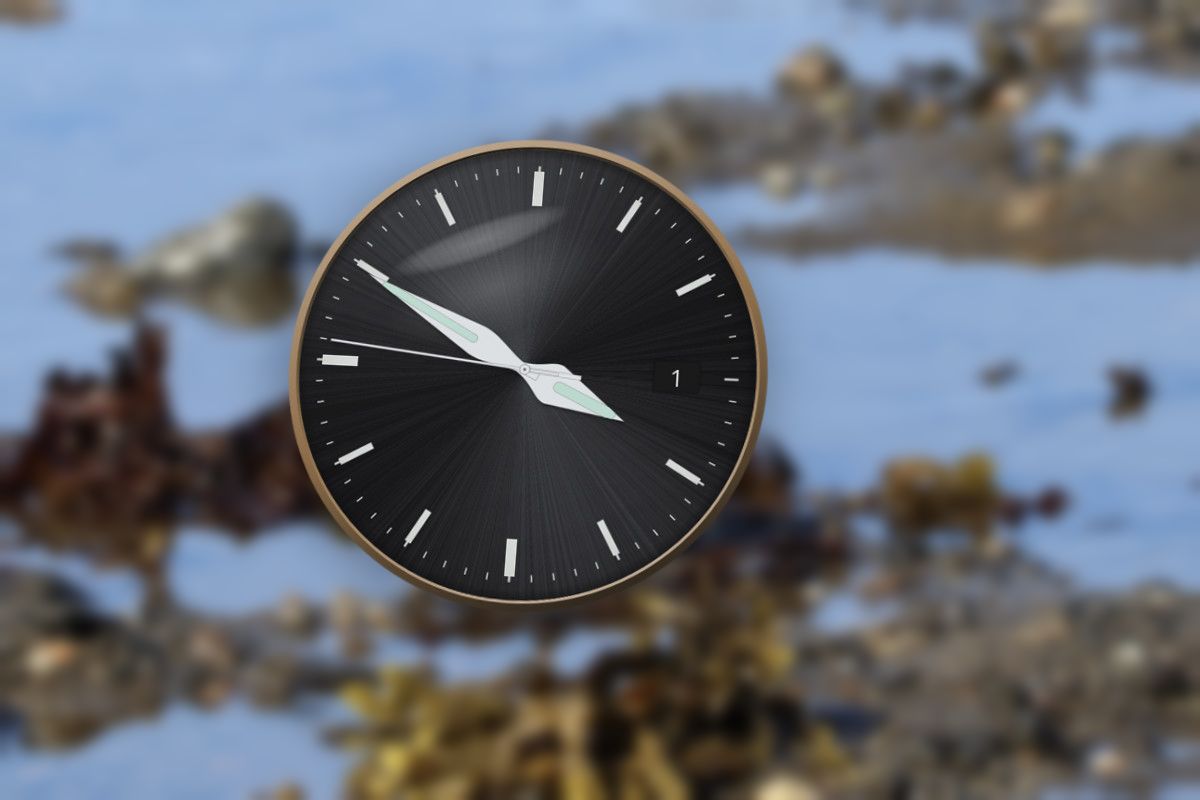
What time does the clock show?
3:49:46
